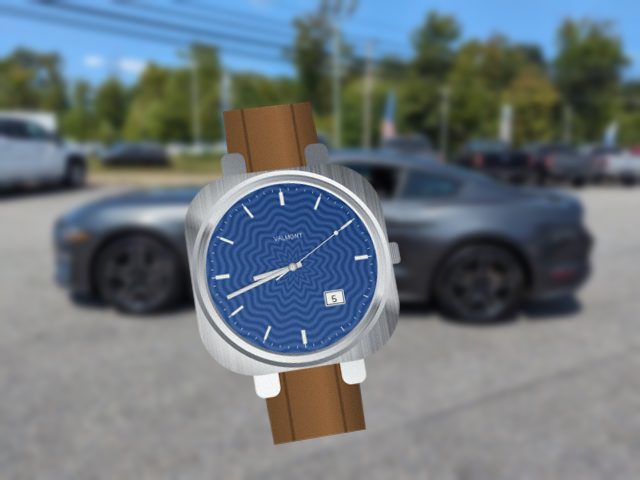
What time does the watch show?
8:42:10
